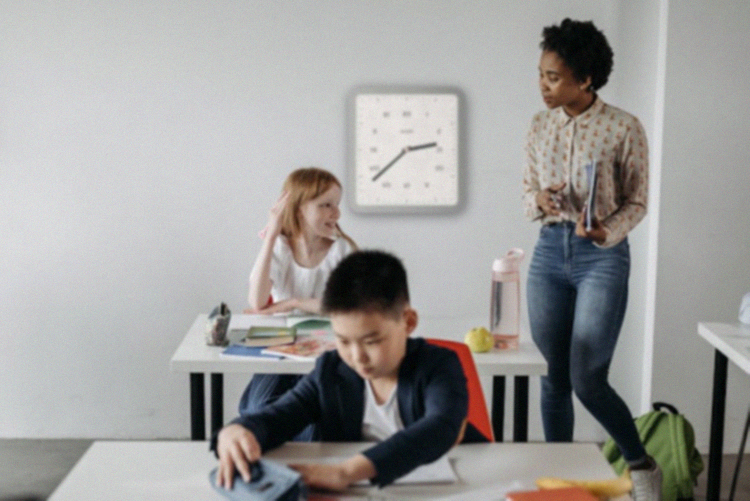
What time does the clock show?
2:38
